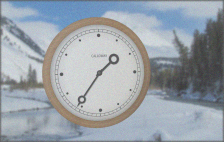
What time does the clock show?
1:36
